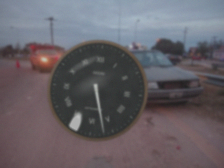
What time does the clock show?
5:27
